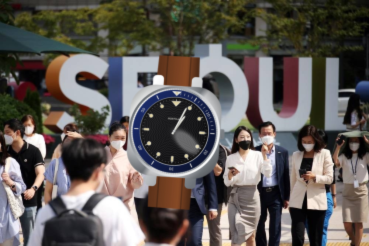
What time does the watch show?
1:04
